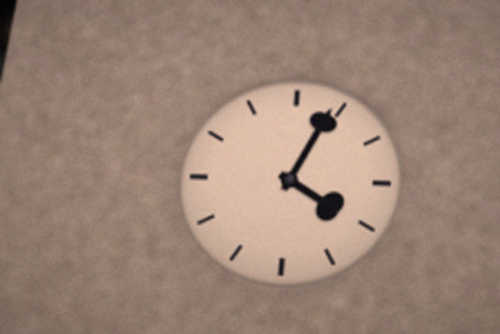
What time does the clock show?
4:04
